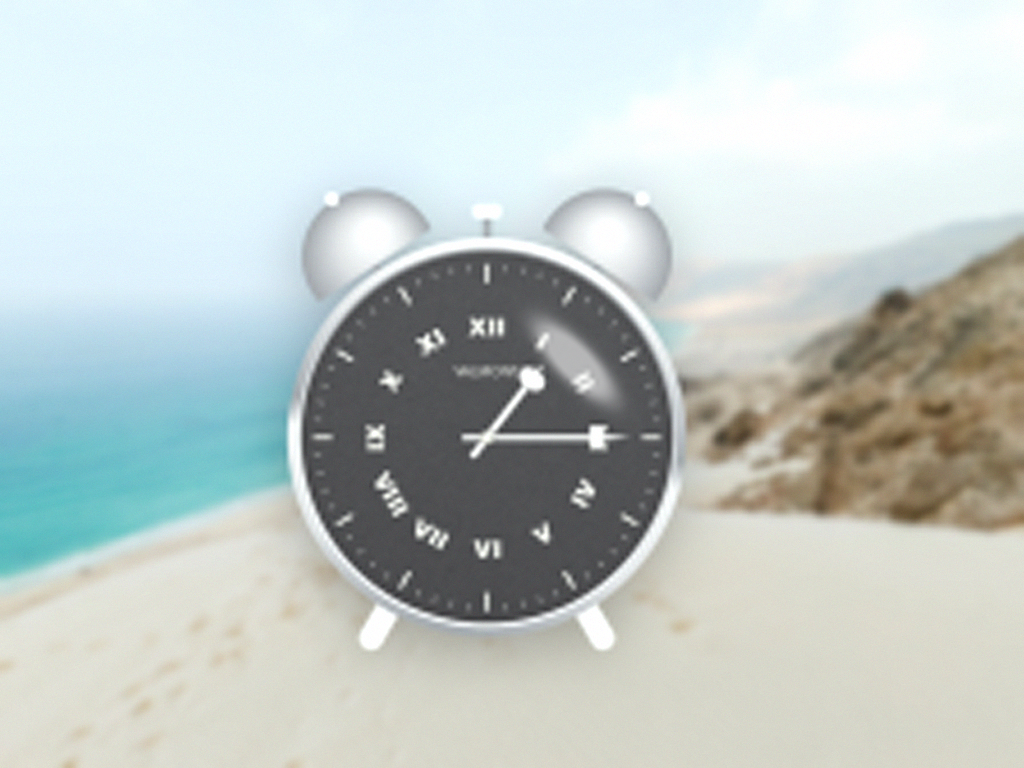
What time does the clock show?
1:15
